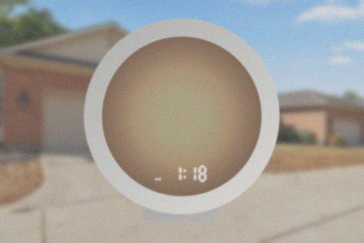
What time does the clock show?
1:18
